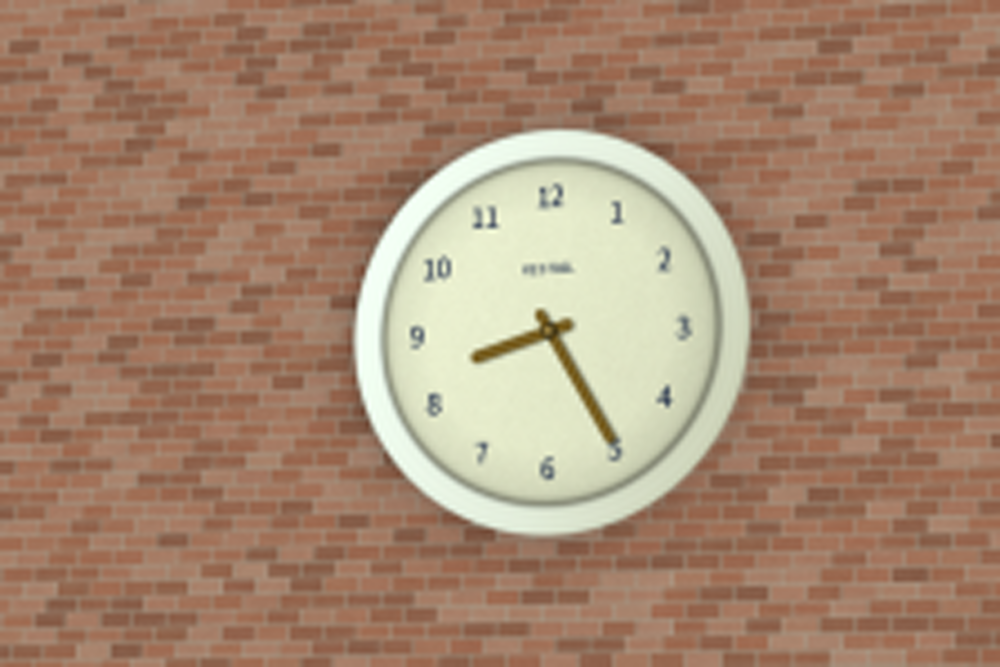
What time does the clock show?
8:25
